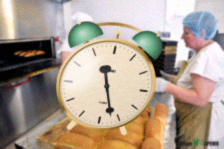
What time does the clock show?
11:27
